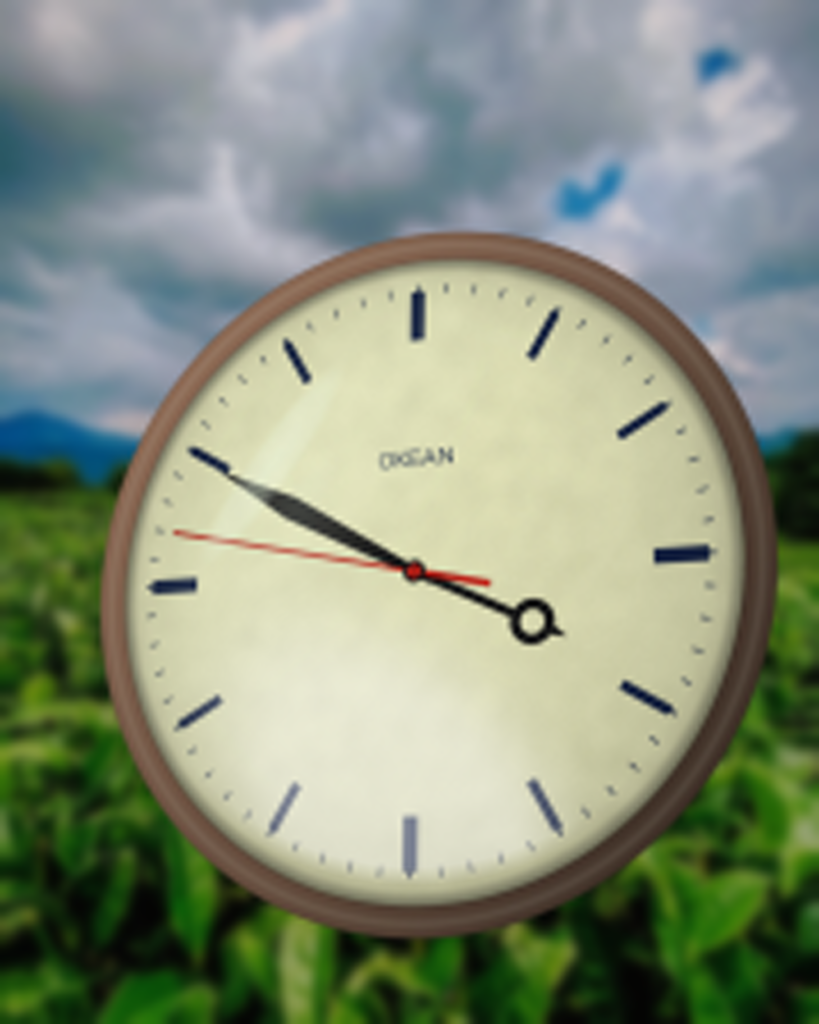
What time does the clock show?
3:49:47
